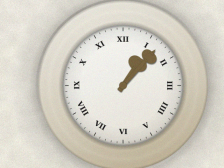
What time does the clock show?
1:07
